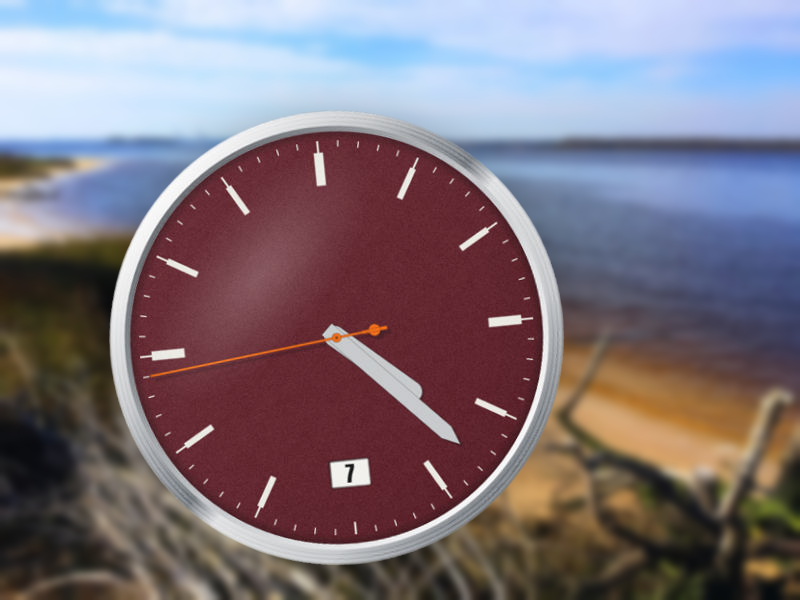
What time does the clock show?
4:22:44
